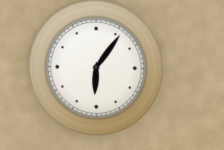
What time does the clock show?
6:06
